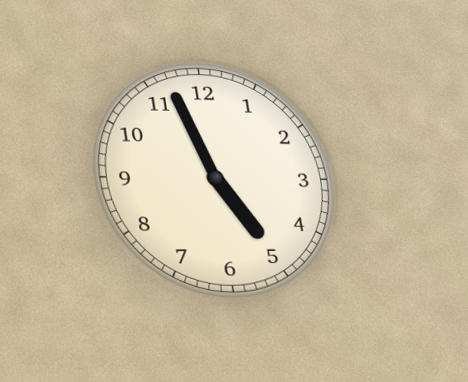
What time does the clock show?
4:57
